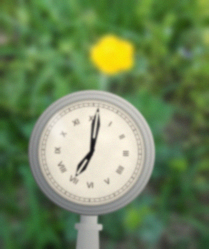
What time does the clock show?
7:01
